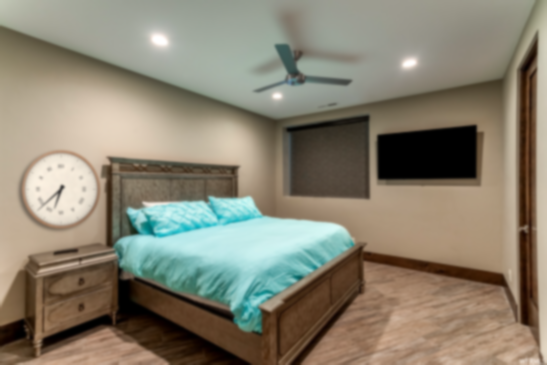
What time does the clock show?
6:38
